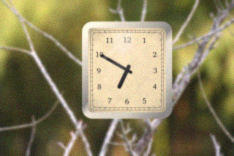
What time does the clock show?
6:50
